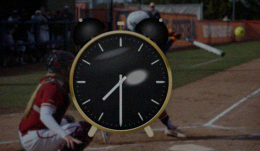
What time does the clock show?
7:30
